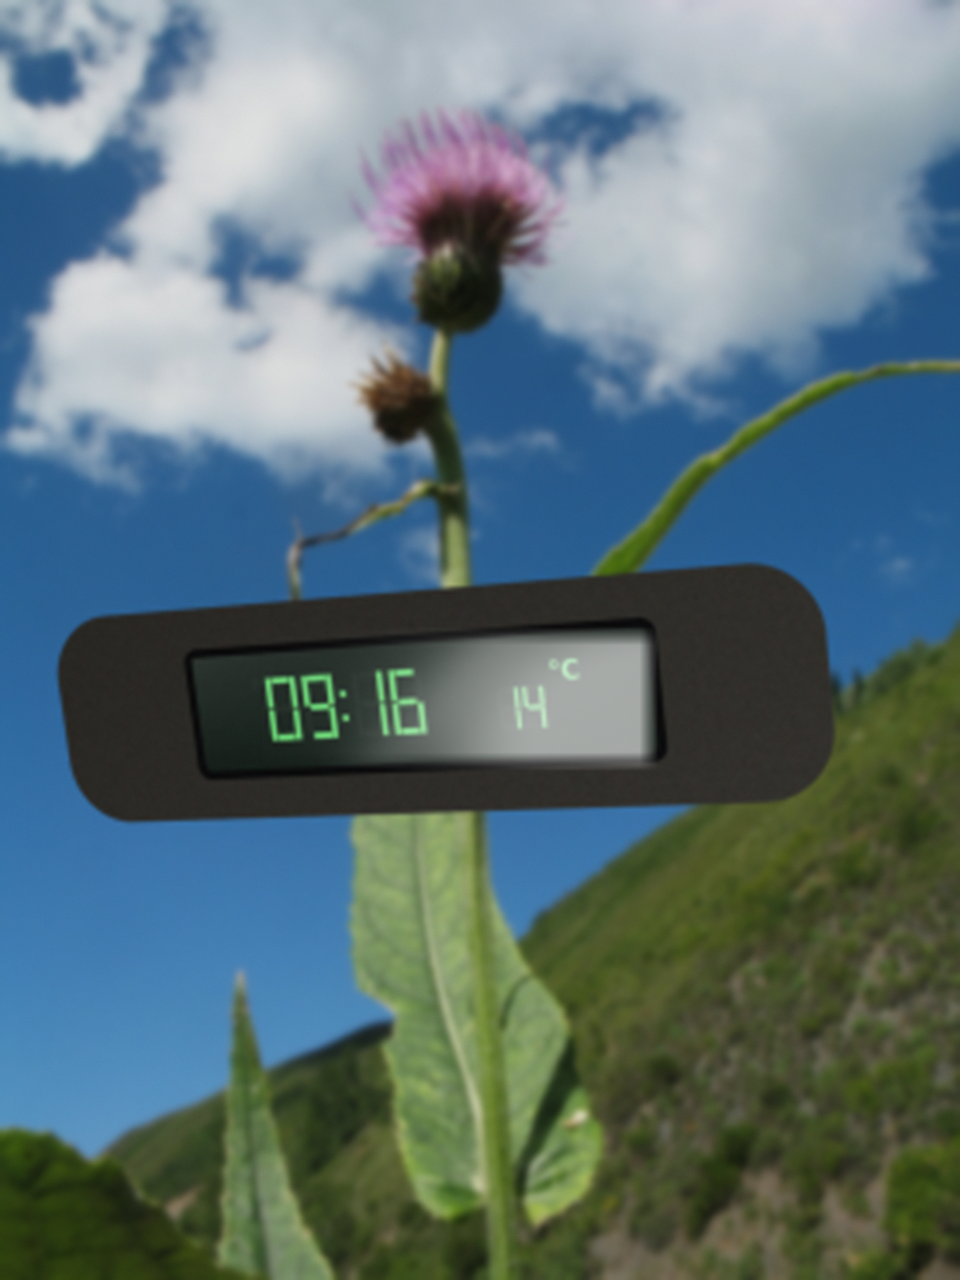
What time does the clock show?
9:16
